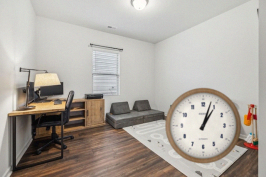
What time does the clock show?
1:03
